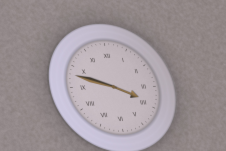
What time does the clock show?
3:48
